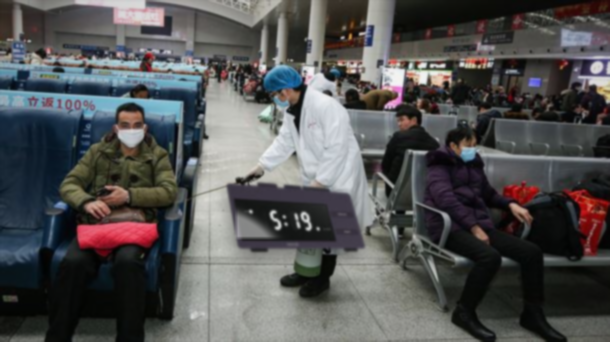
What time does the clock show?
5:19
